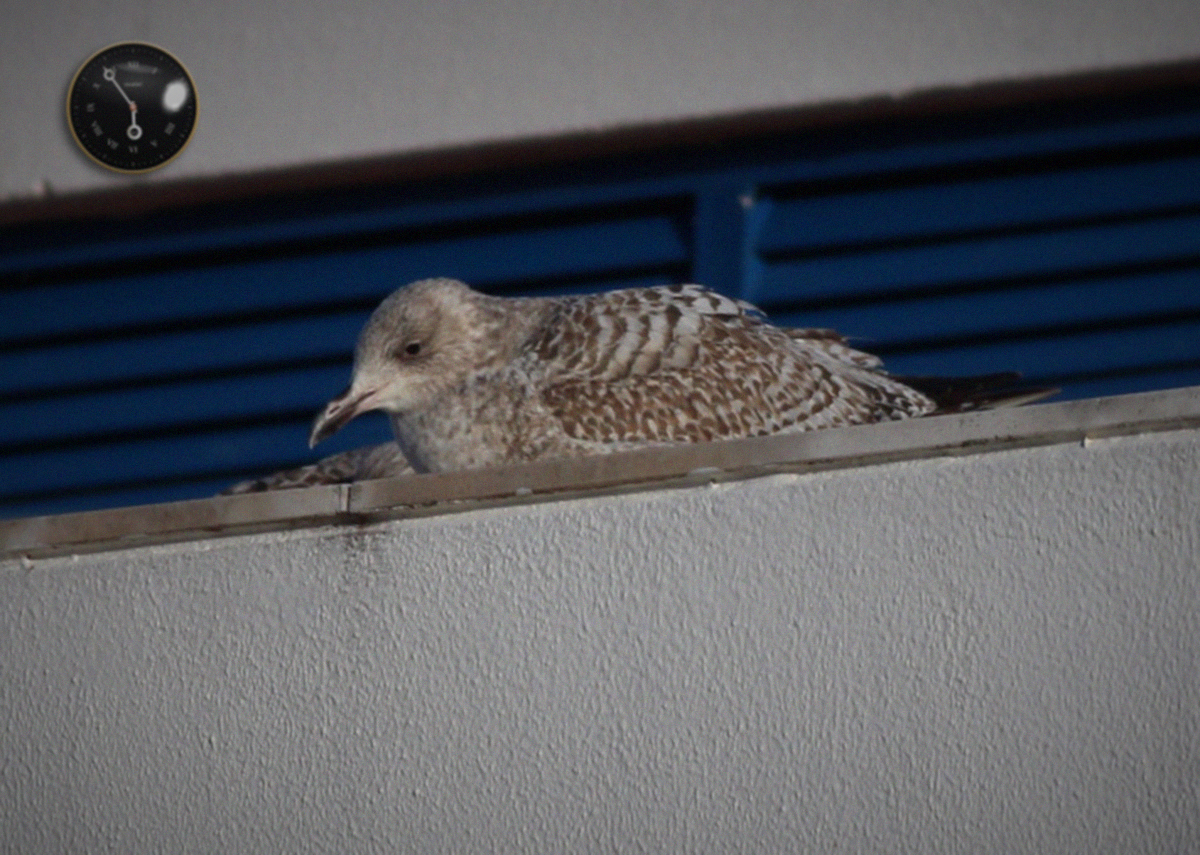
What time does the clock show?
5:54
